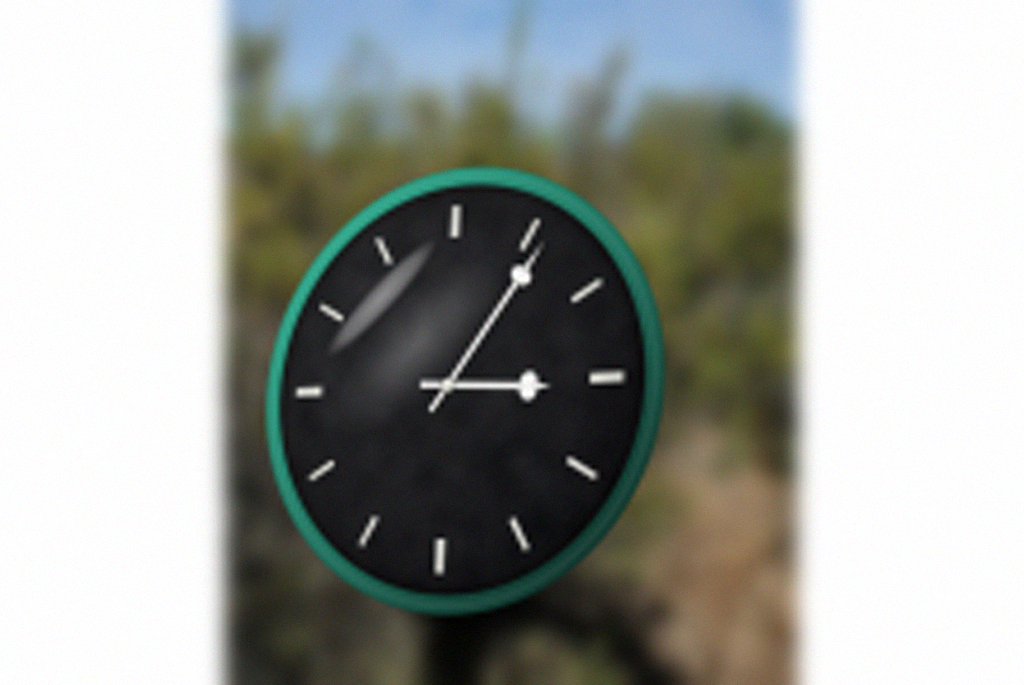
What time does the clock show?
3:06
